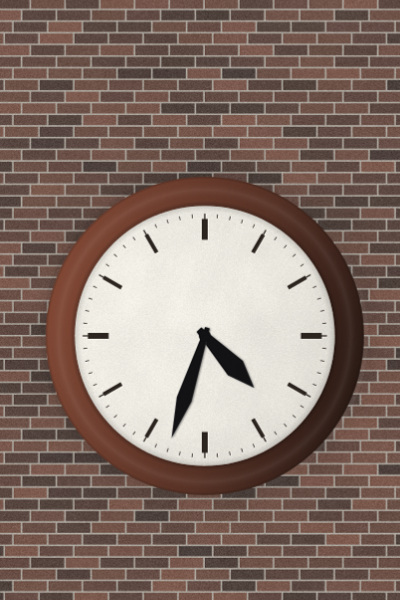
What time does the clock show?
4:33
